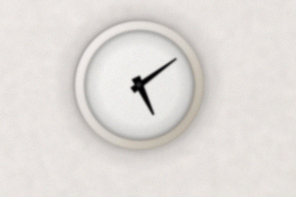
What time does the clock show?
5:09
